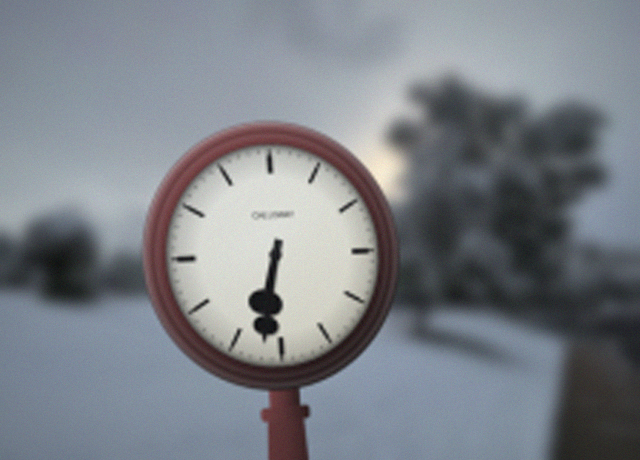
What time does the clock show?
6:32
